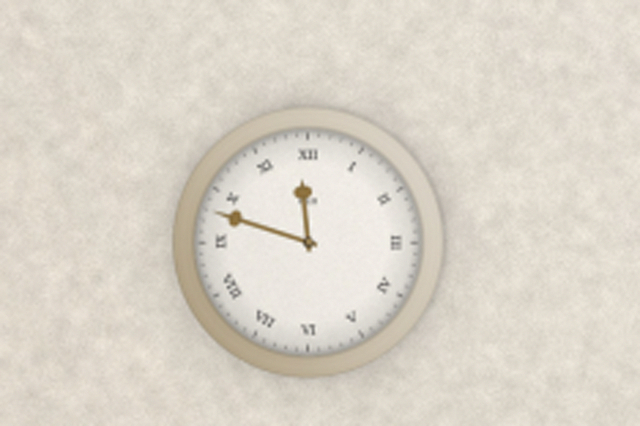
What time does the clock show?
11:48
